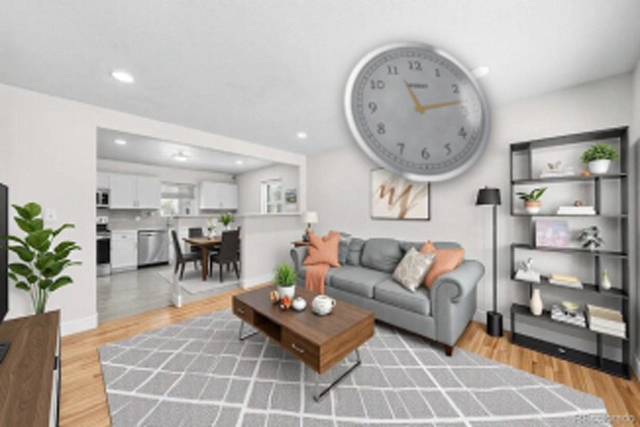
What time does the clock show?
11:13
